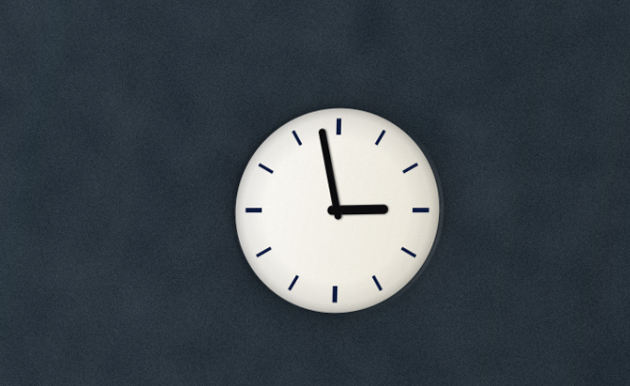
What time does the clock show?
2:58
